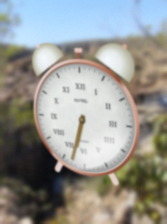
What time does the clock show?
6:33
